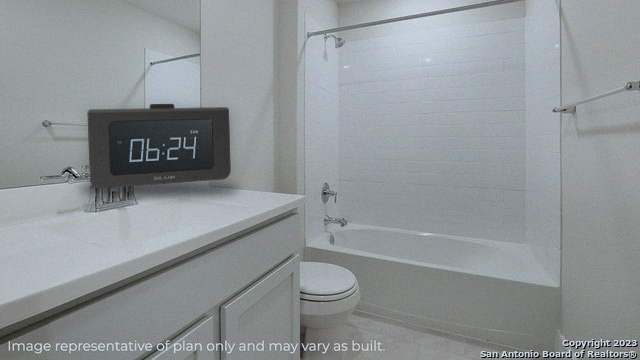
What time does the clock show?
6:24
